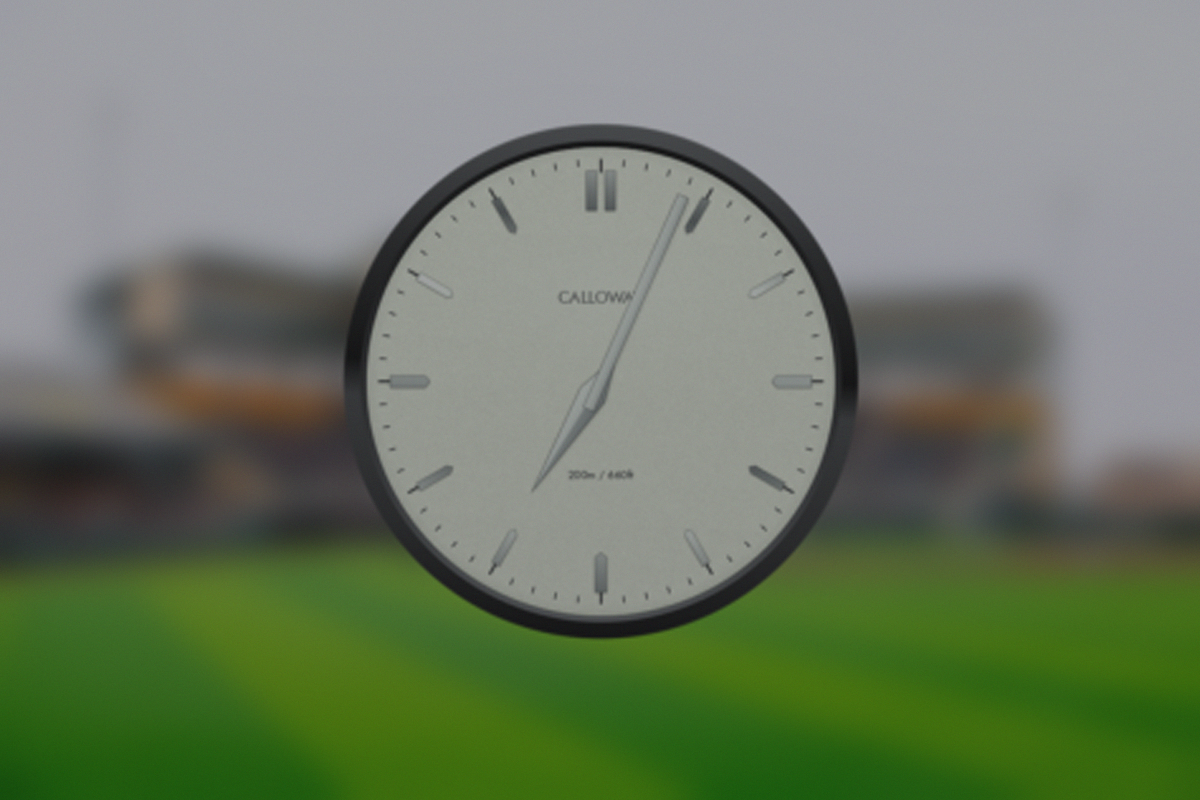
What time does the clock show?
7:04
